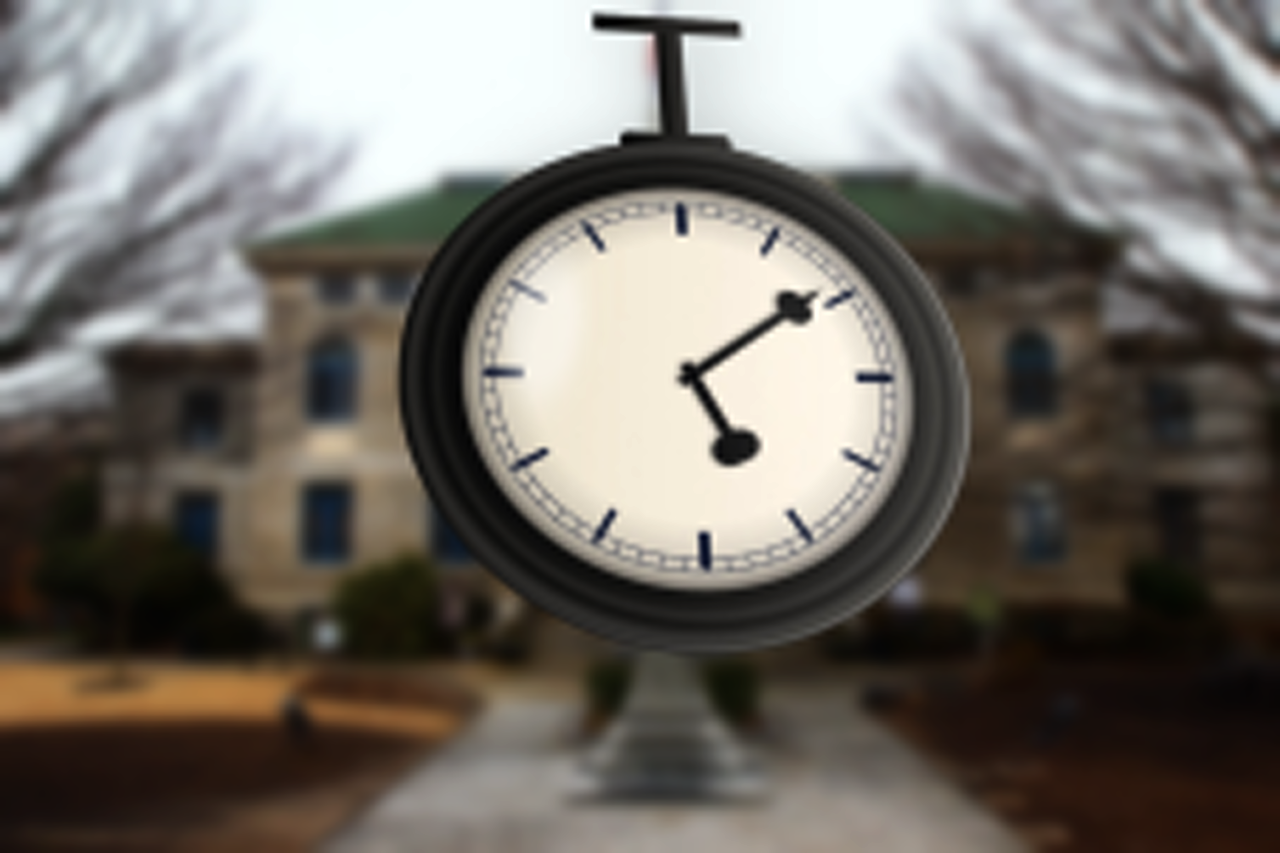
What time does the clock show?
5:09
